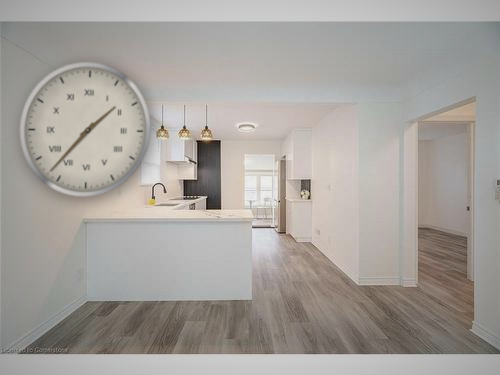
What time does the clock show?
1:37
